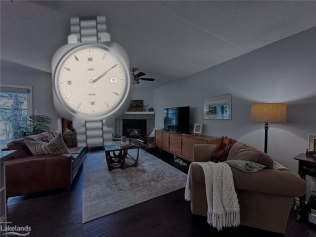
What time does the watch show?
2:10
